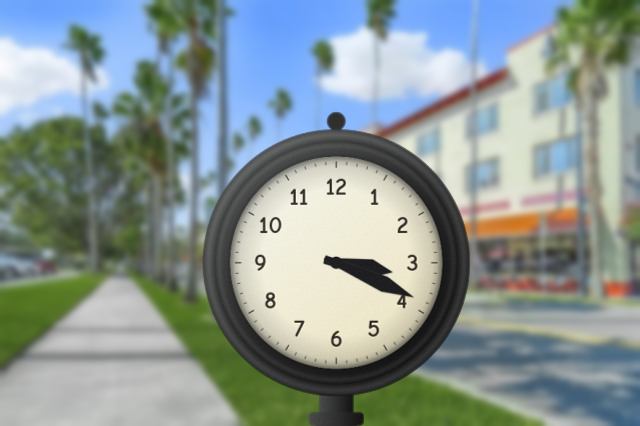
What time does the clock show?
3:19
